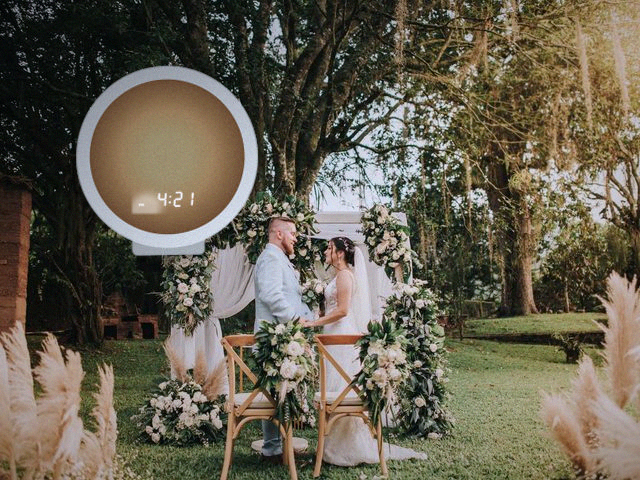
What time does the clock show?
4:21
